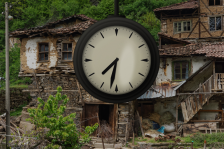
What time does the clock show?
7:32
